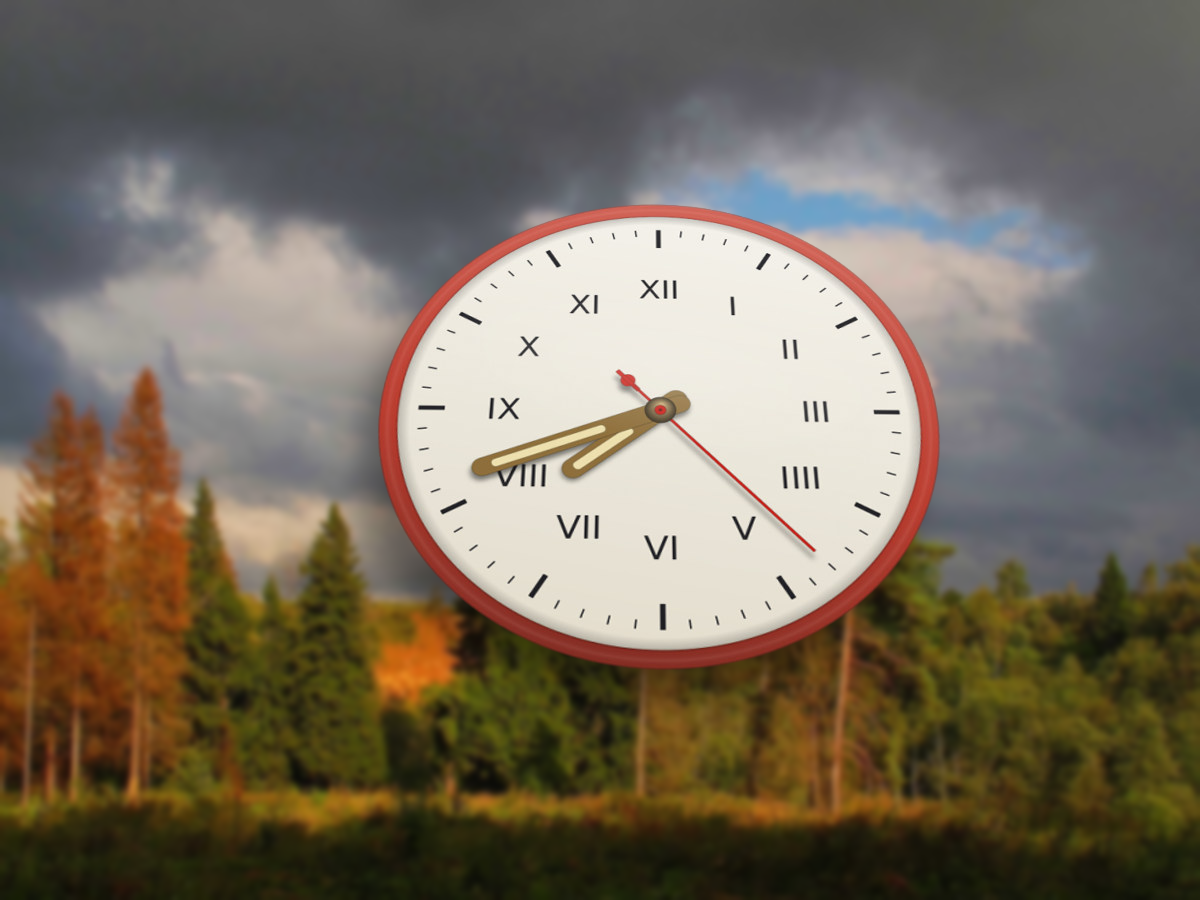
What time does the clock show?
7:41:23
